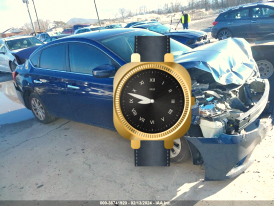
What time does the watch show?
8:48
